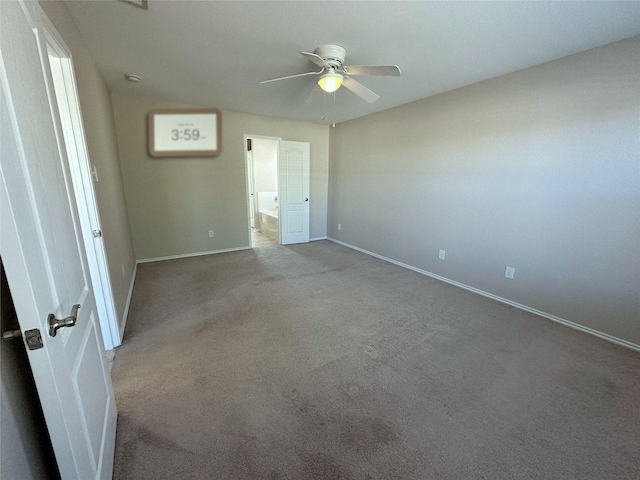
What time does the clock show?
3:59
